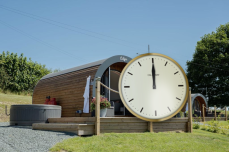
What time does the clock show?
12:00
